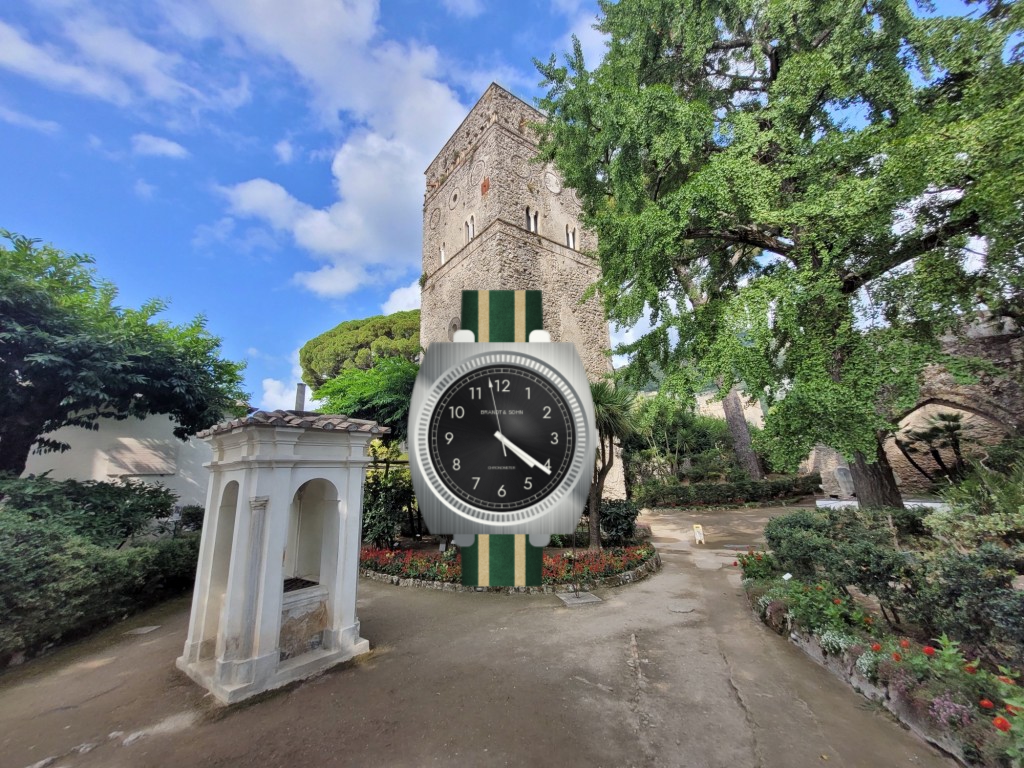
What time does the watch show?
4:20:58
